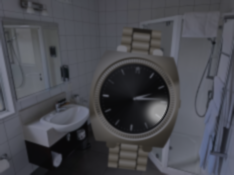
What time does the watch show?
2:14
